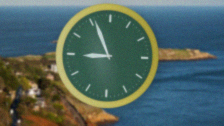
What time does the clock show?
8:56
